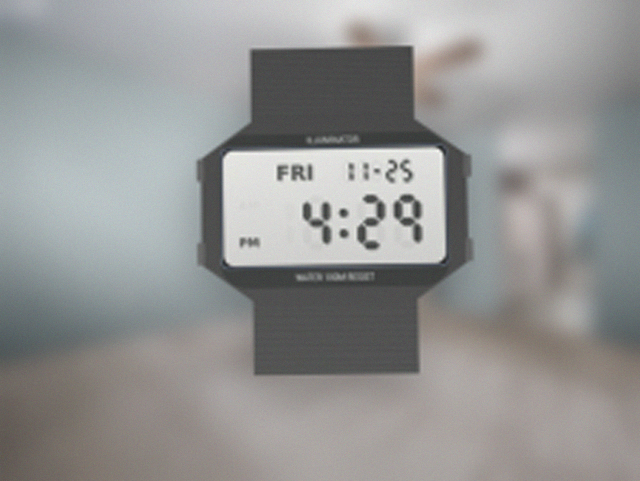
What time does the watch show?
4:29
